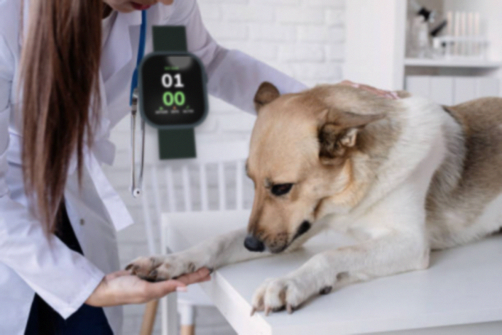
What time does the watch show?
1:00
